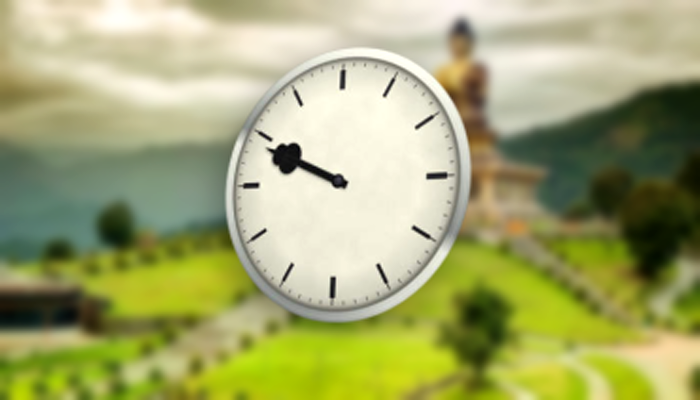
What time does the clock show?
9:49
